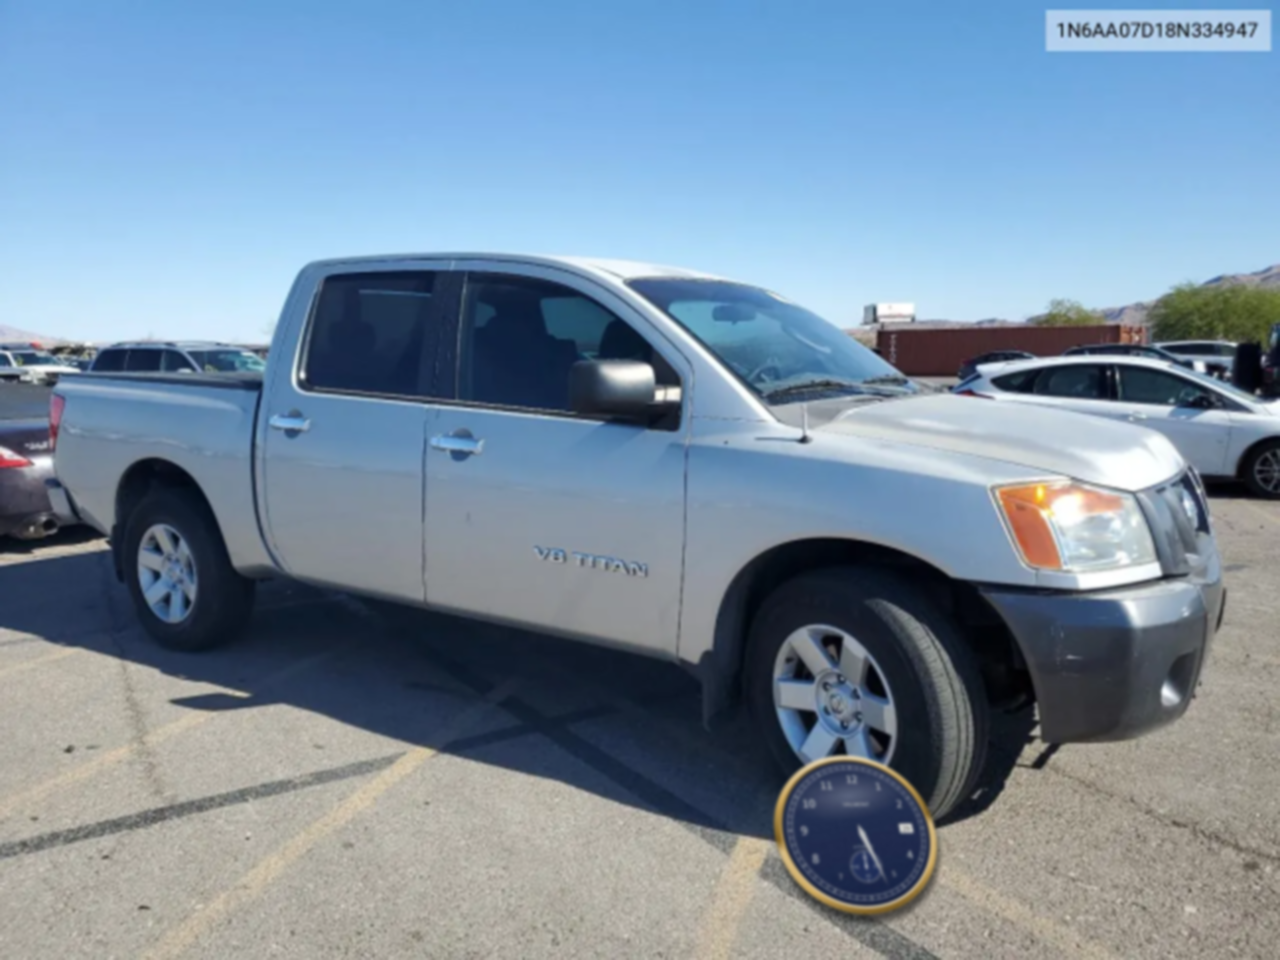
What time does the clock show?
5:27
